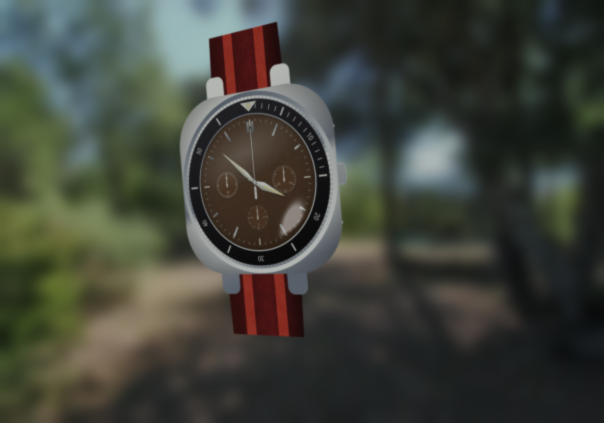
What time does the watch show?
3:52
